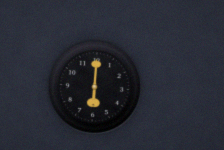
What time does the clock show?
6:00
